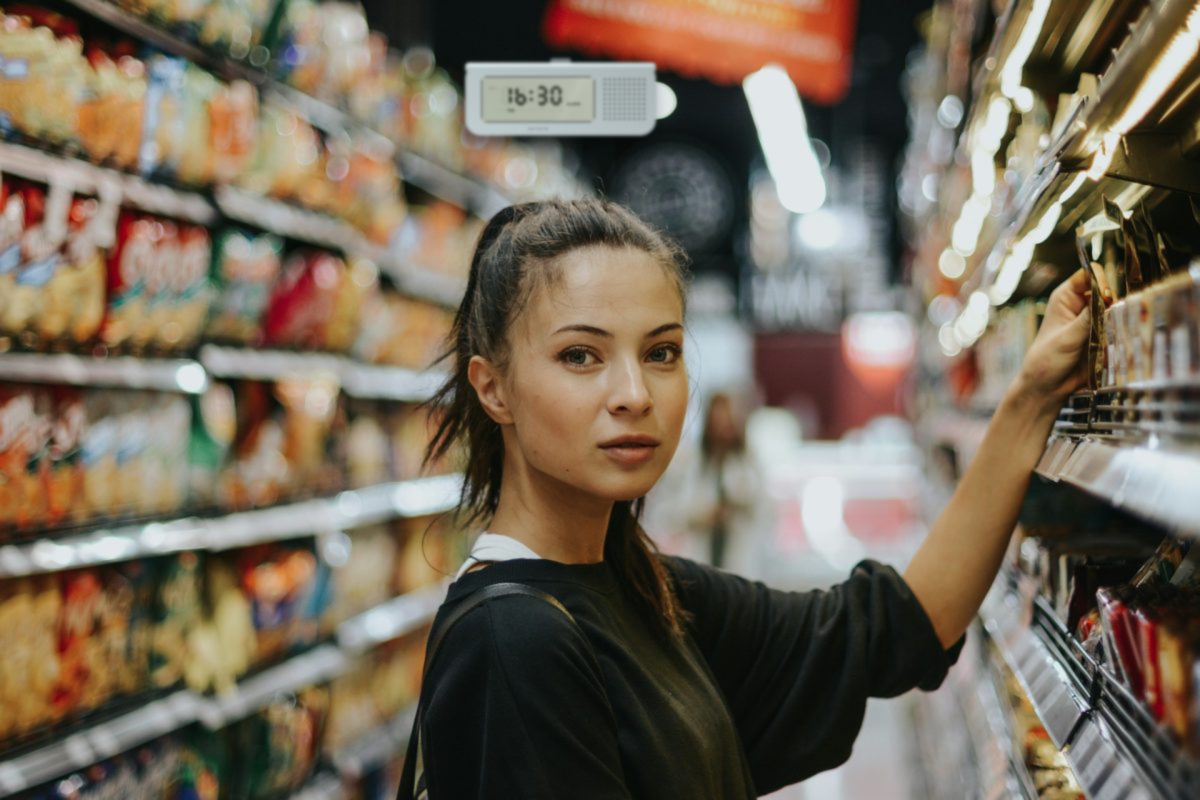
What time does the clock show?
16:30
